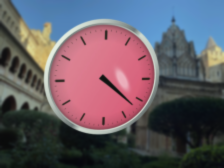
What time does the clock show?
4:22
